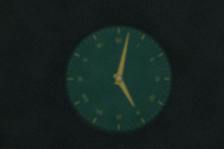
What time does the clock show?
5:02
